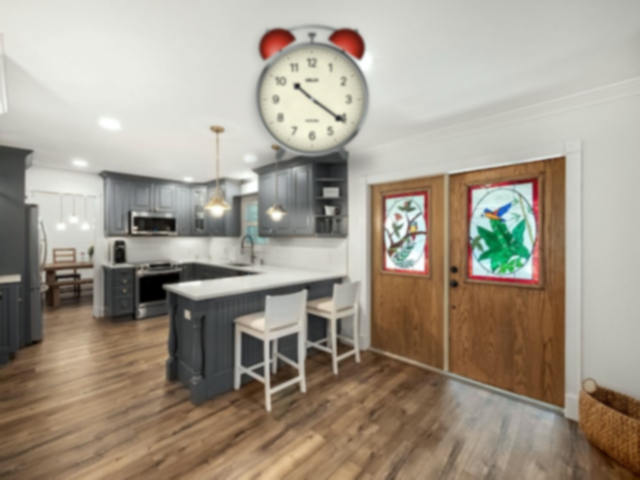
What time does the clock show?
10:21
